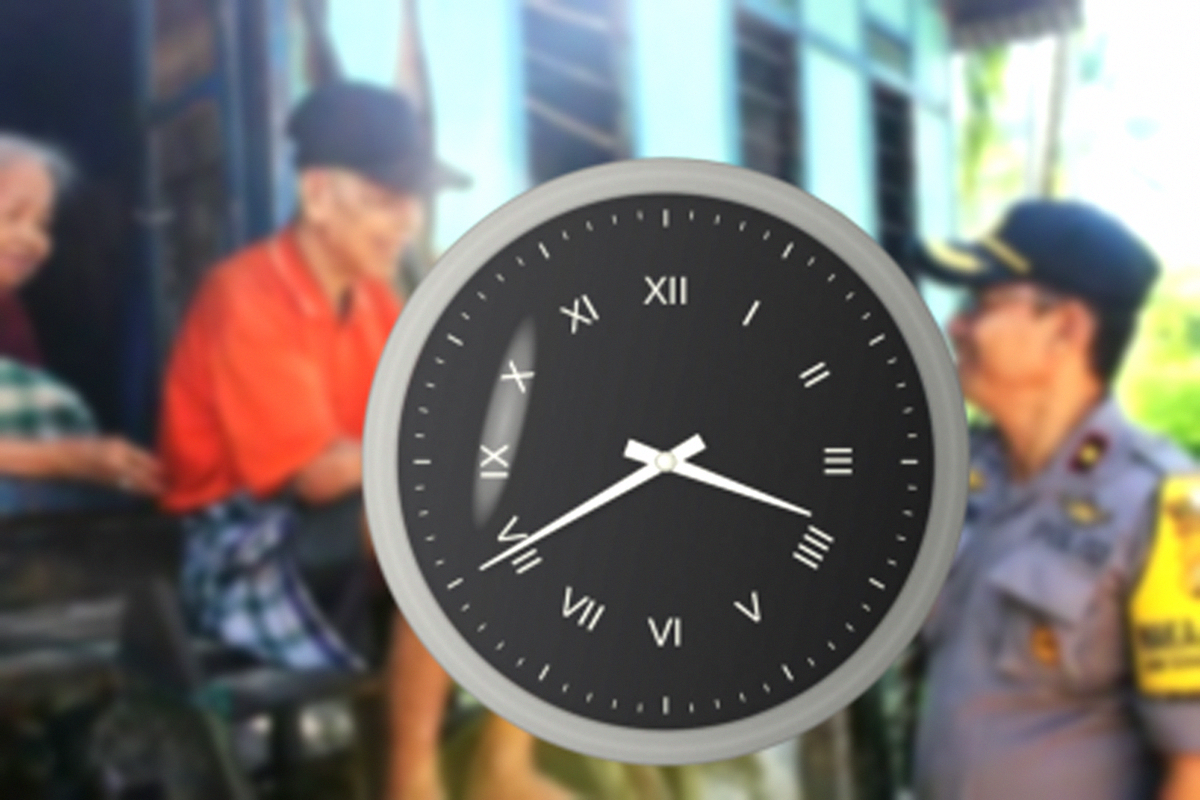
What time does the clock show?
3:40
